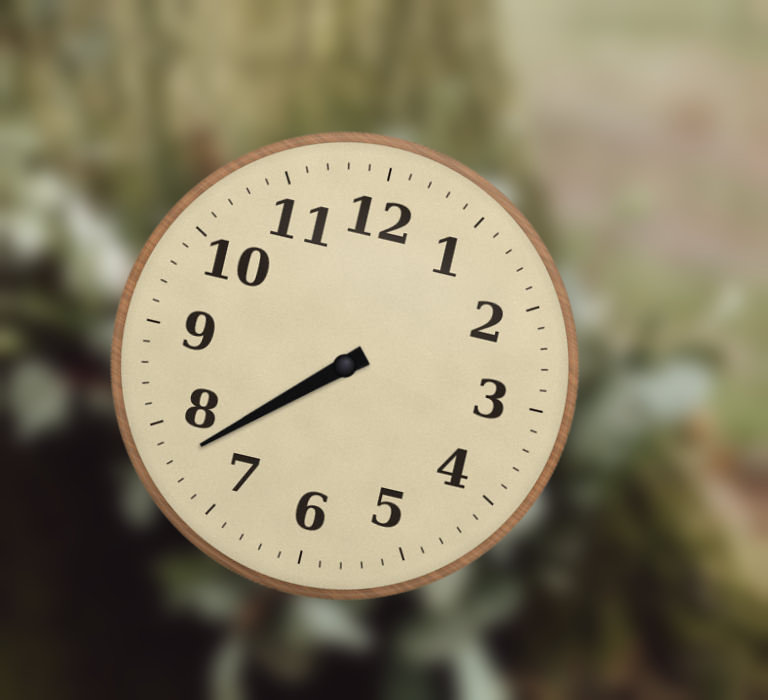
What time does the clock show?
7:38
